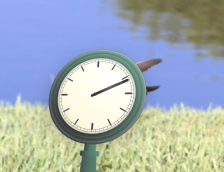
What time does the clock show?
2:11
